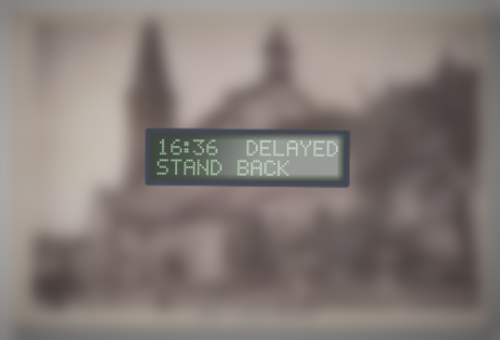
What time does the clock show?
16:36
